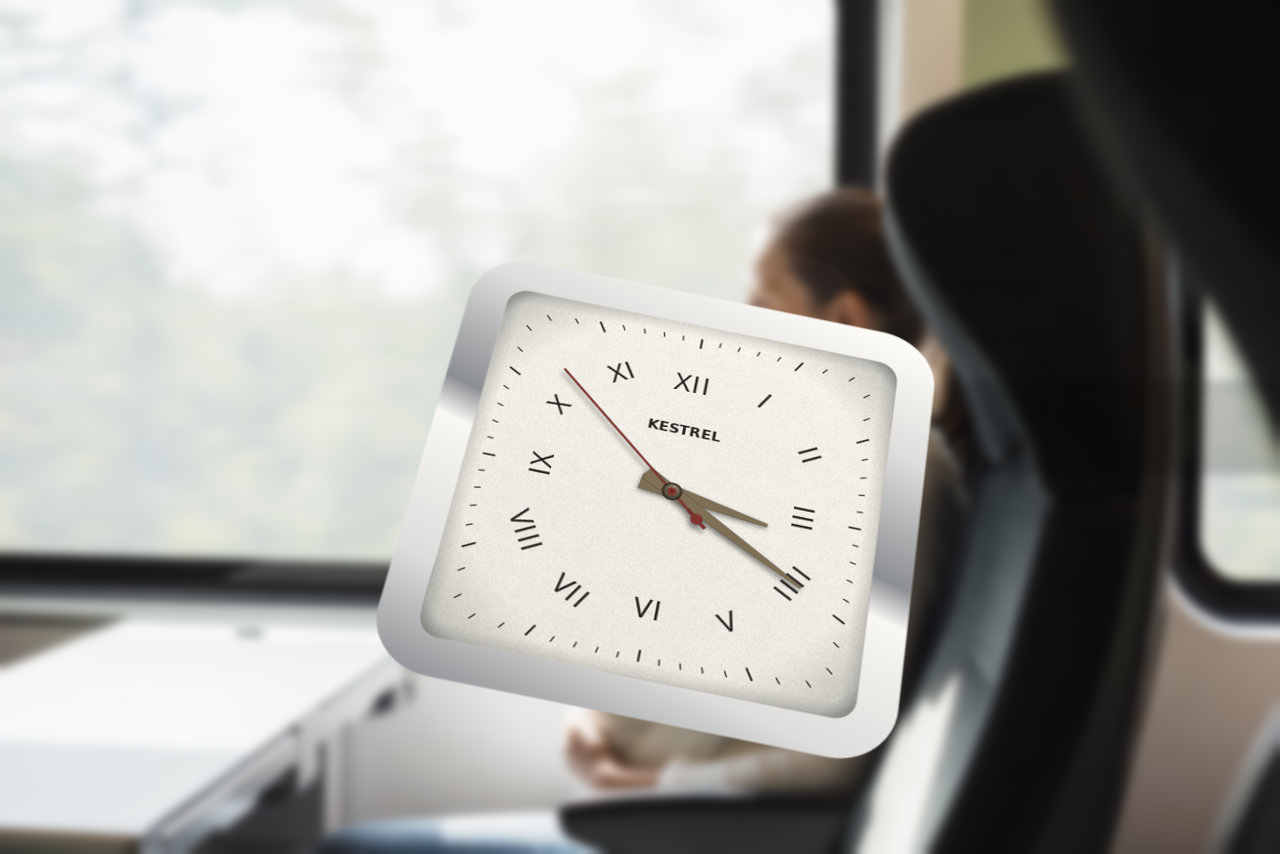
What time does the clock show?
3:19:52
